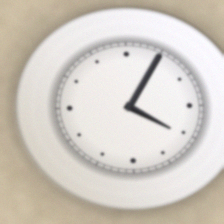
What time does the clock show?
4:05
